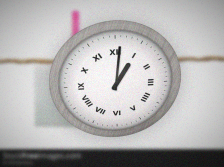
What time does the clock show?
1:01
